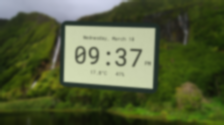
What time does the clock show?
9:37
